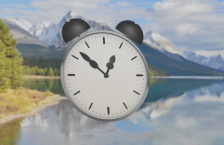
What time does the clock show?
12:52
